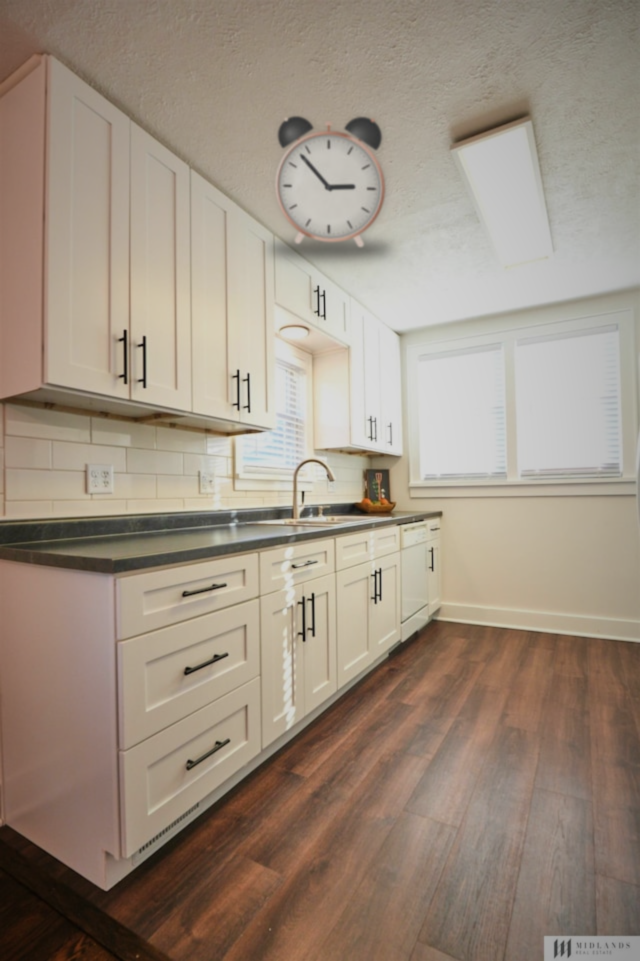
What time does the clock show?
2:53
